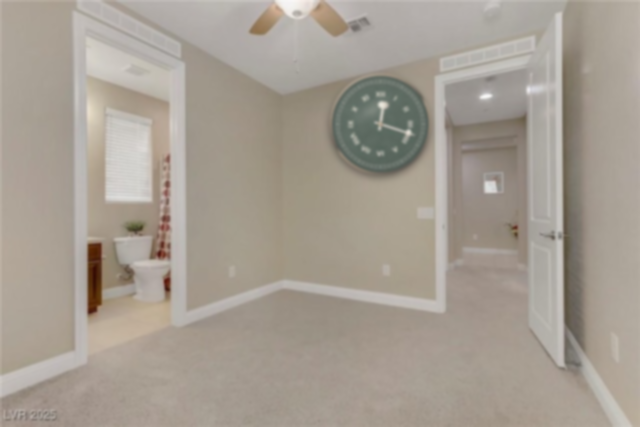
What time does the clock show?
12:18
